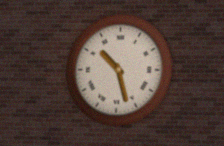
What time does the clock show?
10:27
